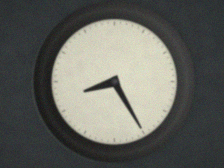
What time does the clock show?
8:25
